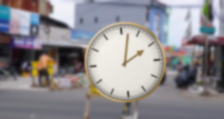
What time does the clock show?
2:02
